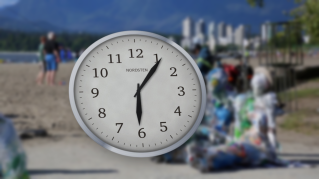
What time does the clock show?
6:06
